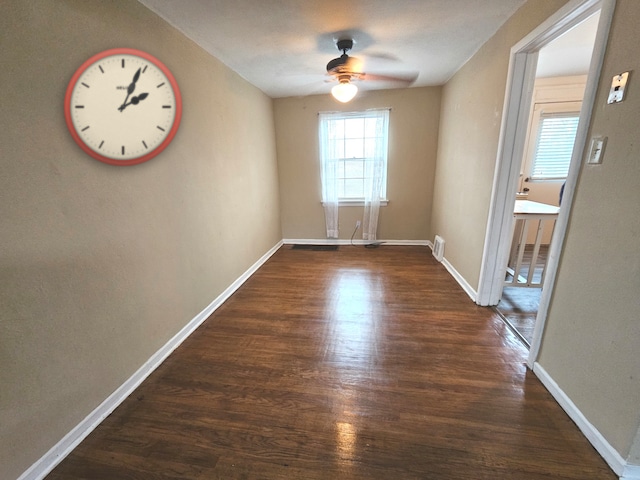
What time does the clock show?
2:04
